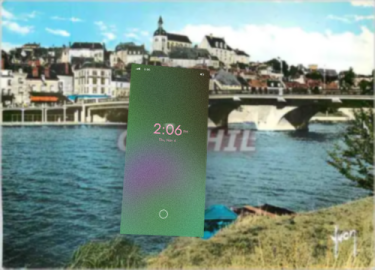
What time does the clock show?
2:06
